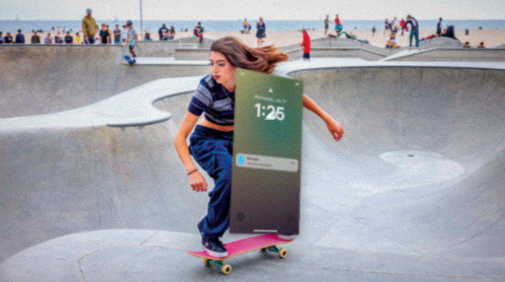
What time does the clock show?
1:25
